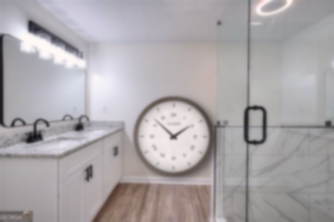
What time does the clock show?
1:52
